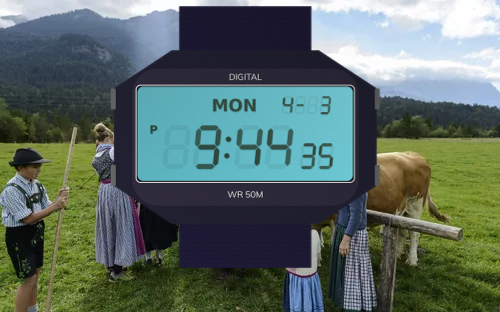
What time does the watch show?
9:44:35
